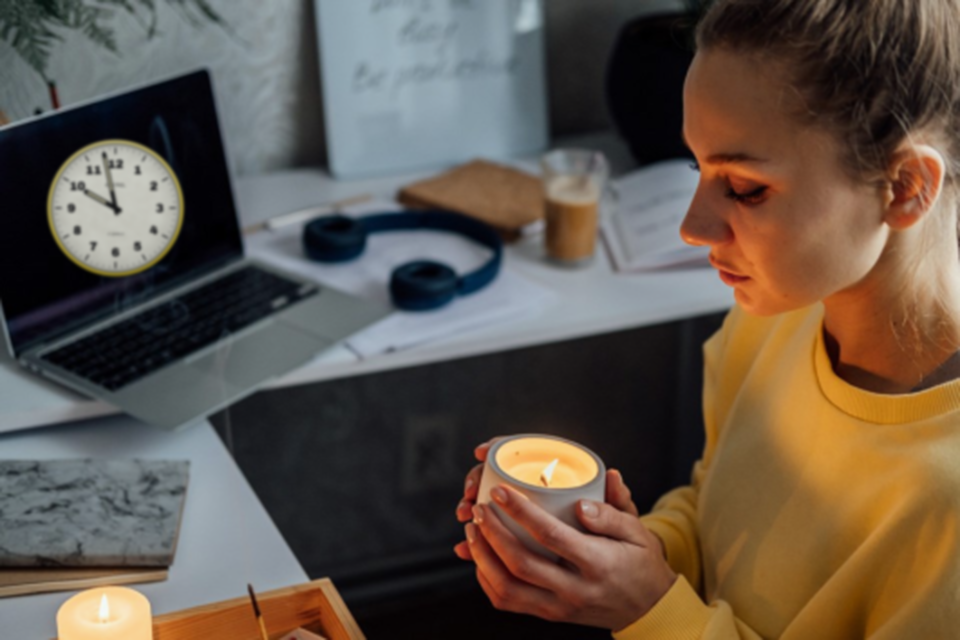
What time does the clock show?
9:58
